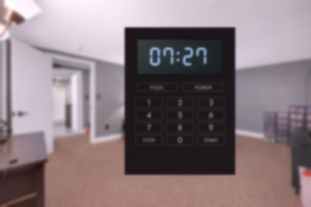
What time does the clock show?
7:27
